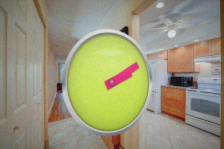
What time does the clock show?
2:10
